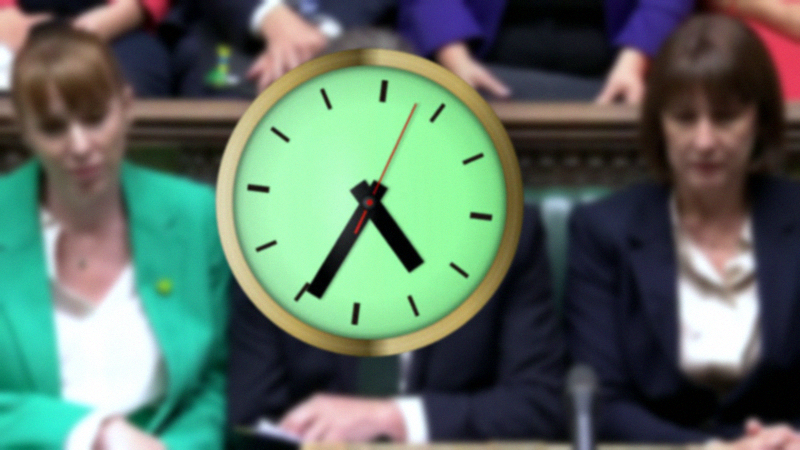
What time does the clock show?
4:34:03
